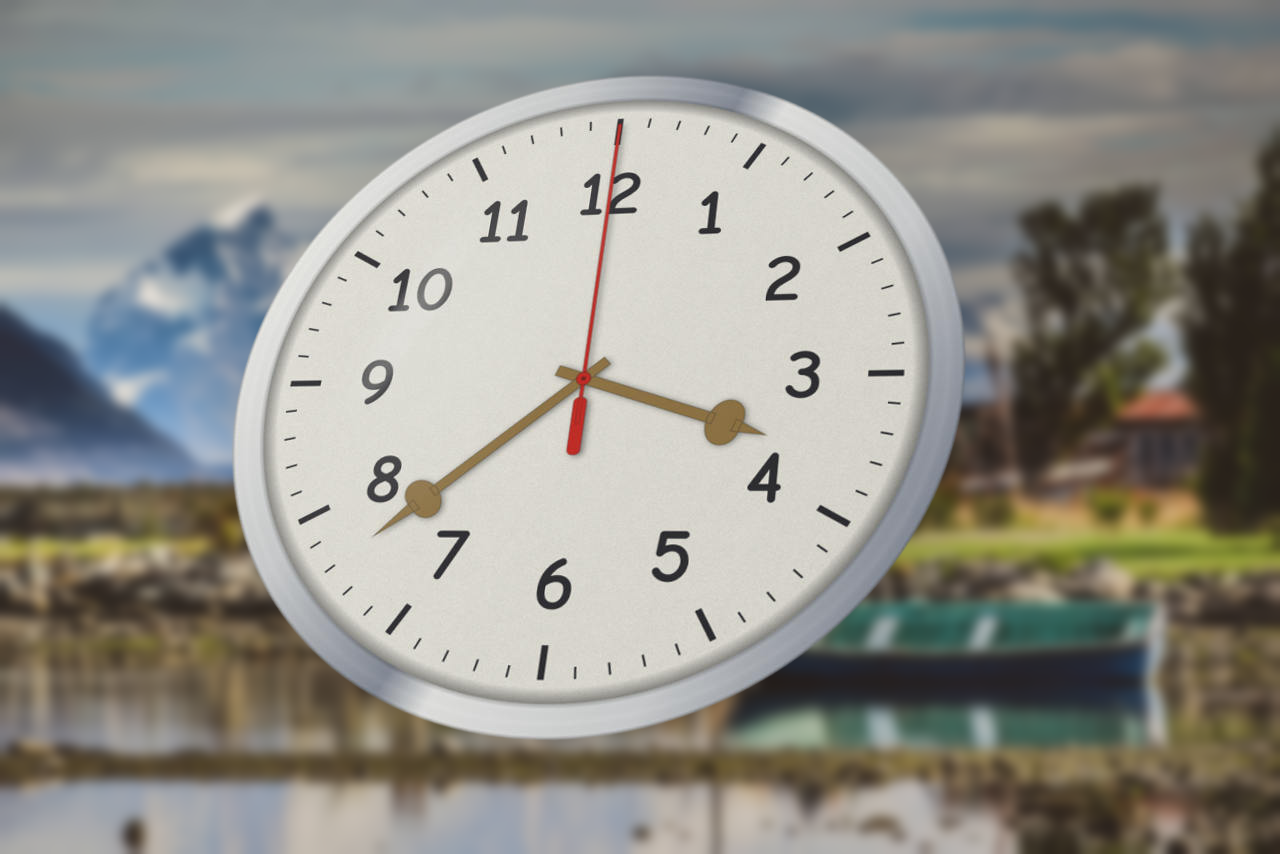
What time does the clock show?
3:38:00
